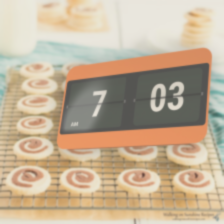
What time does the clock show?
7:03
